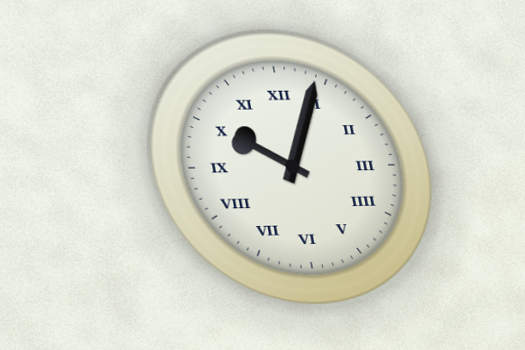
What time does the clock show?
10:04
